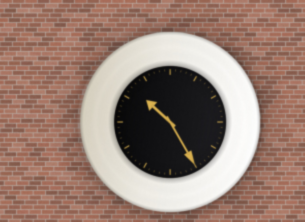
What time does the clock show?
10:25
